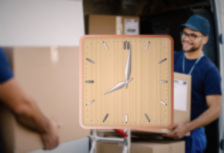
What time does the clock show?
8:01
